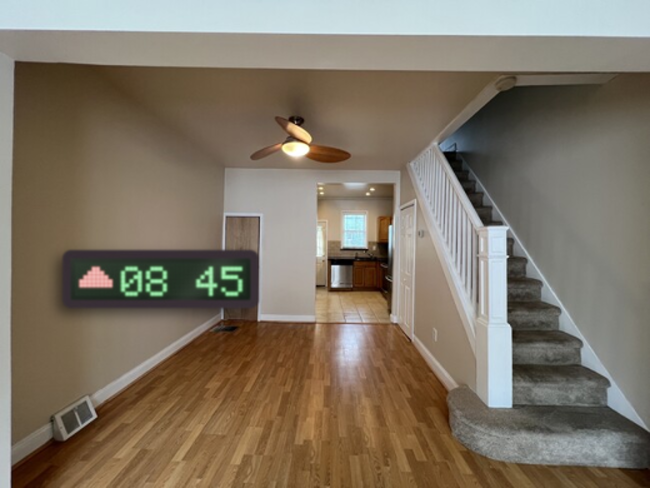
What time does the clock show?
8:45
